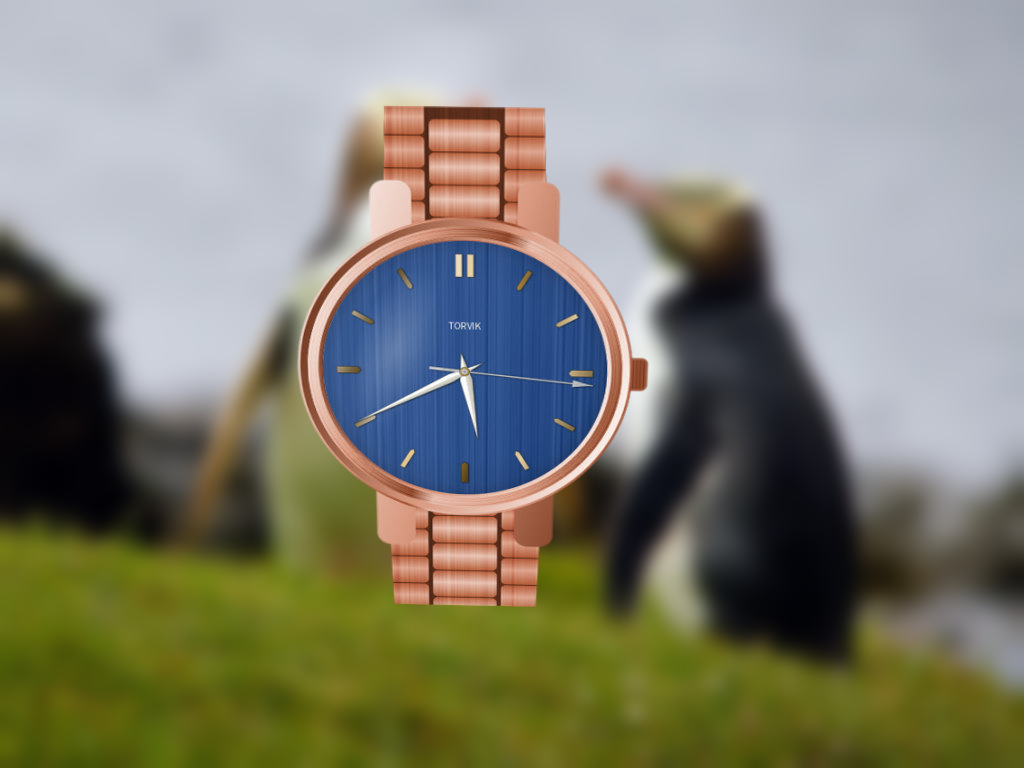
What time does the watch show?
5:40:16
